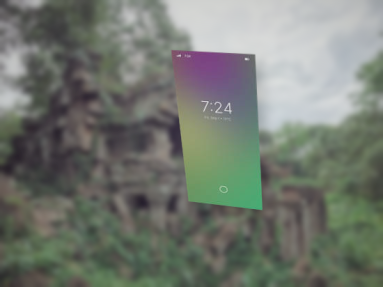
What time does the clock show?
7:24
